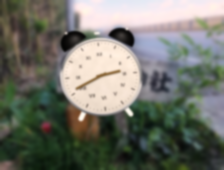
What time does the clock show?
2:41
